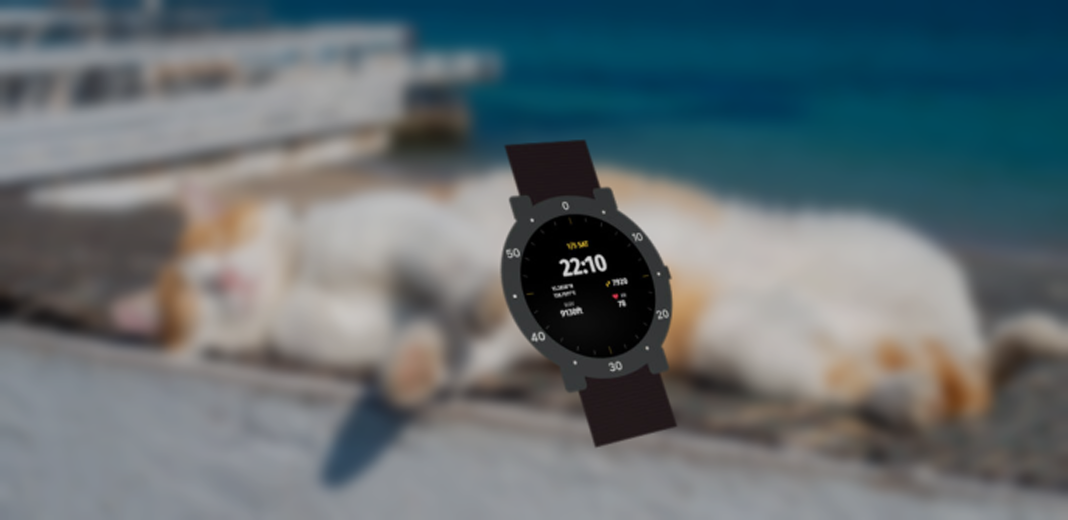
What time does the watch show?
22:10
